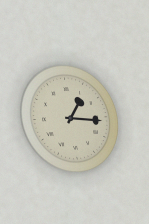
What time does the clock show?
1:16
